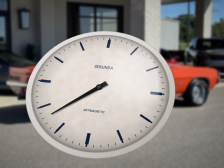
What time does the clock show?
7:38
